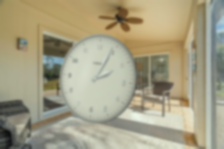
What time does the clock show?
2:04
